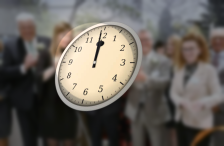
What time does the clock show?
11:59
